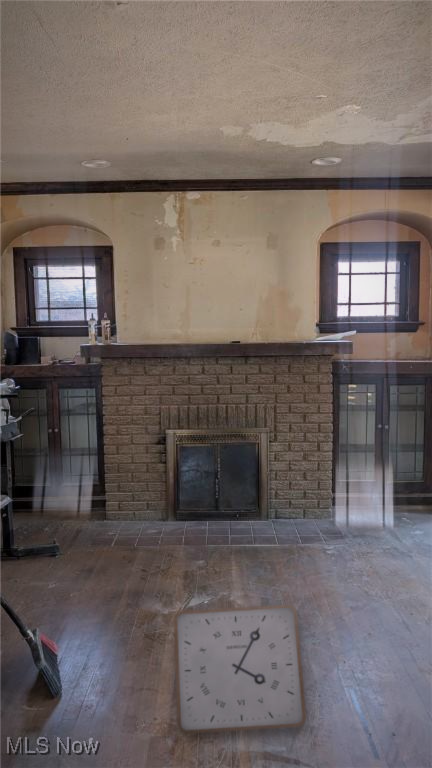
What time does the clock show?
4:05
